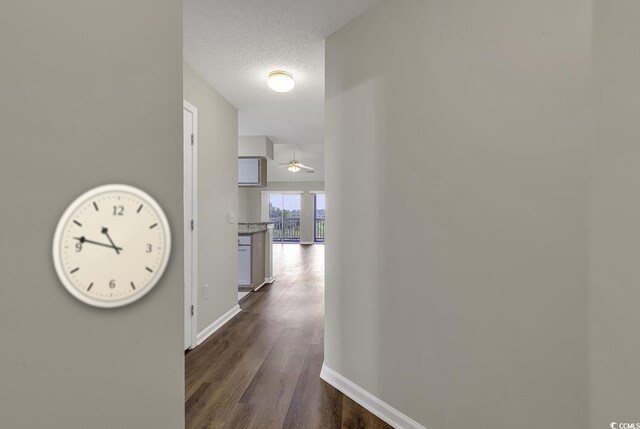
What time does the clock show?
10:47
